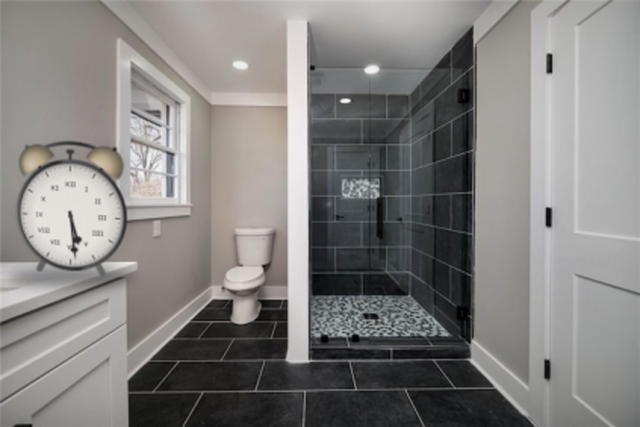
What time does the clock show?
5:29
